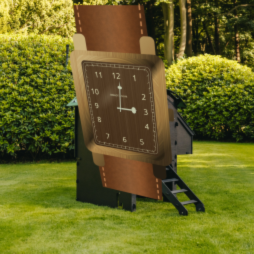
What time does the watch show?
3:01
